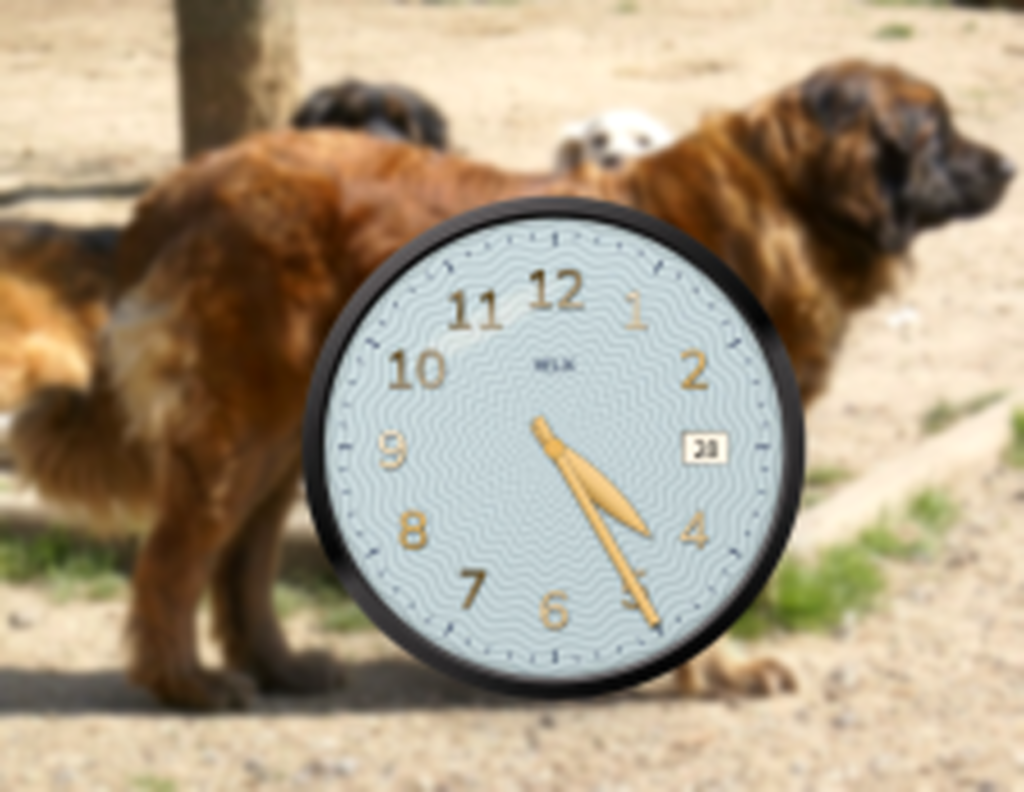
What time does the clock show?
4:25
